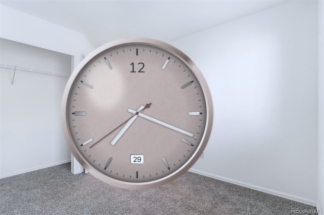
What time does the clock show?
7:18:39
